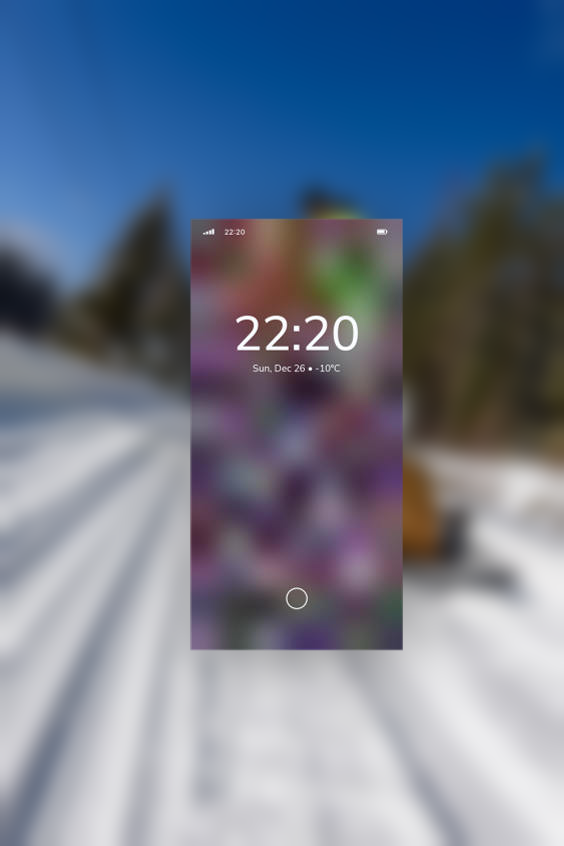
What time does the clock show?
22:20
